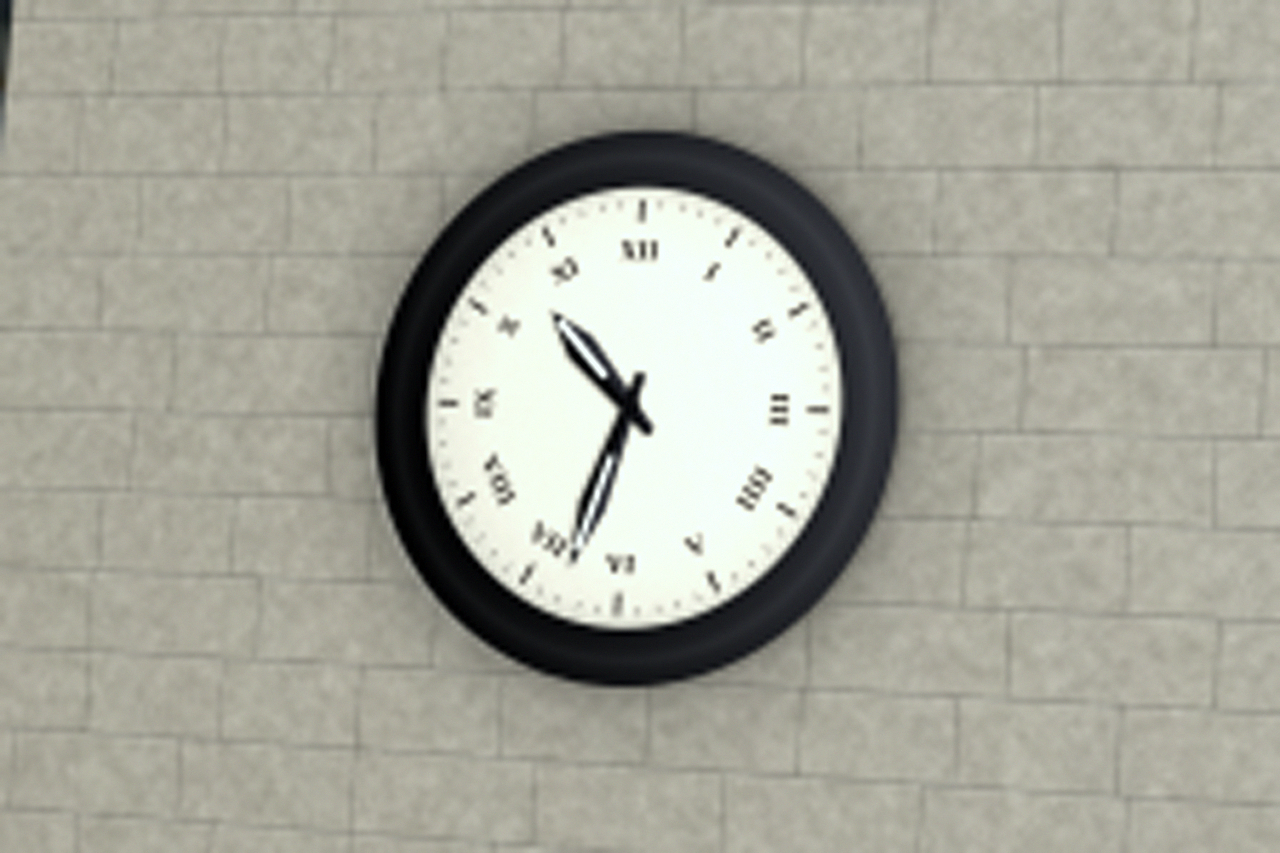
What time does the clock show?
10:33
